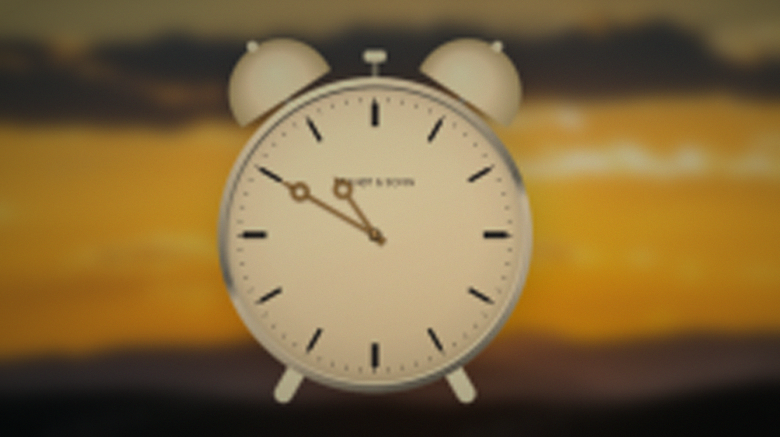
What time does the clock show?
10:50
